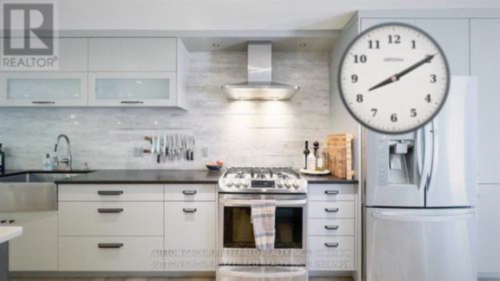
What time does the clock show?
8:10
